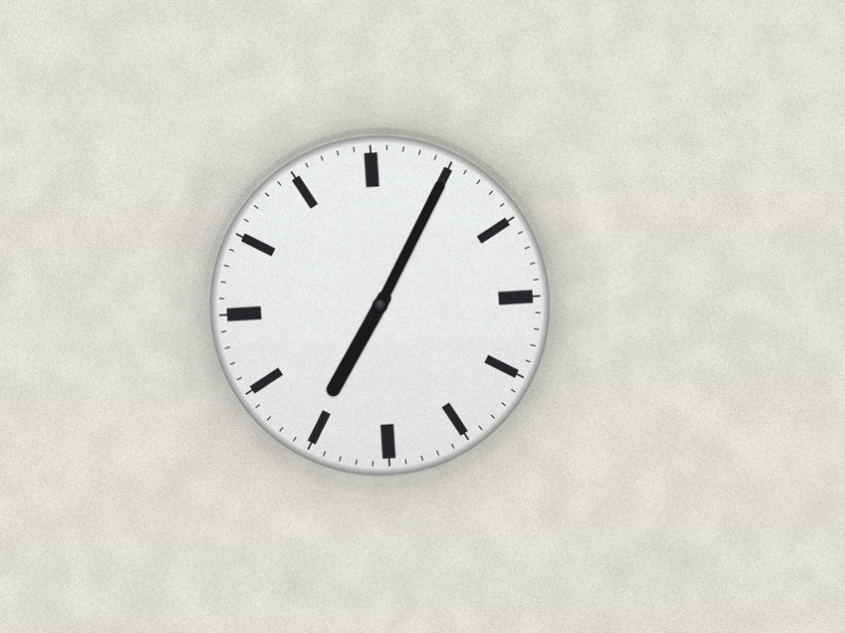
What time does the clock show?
7:05
